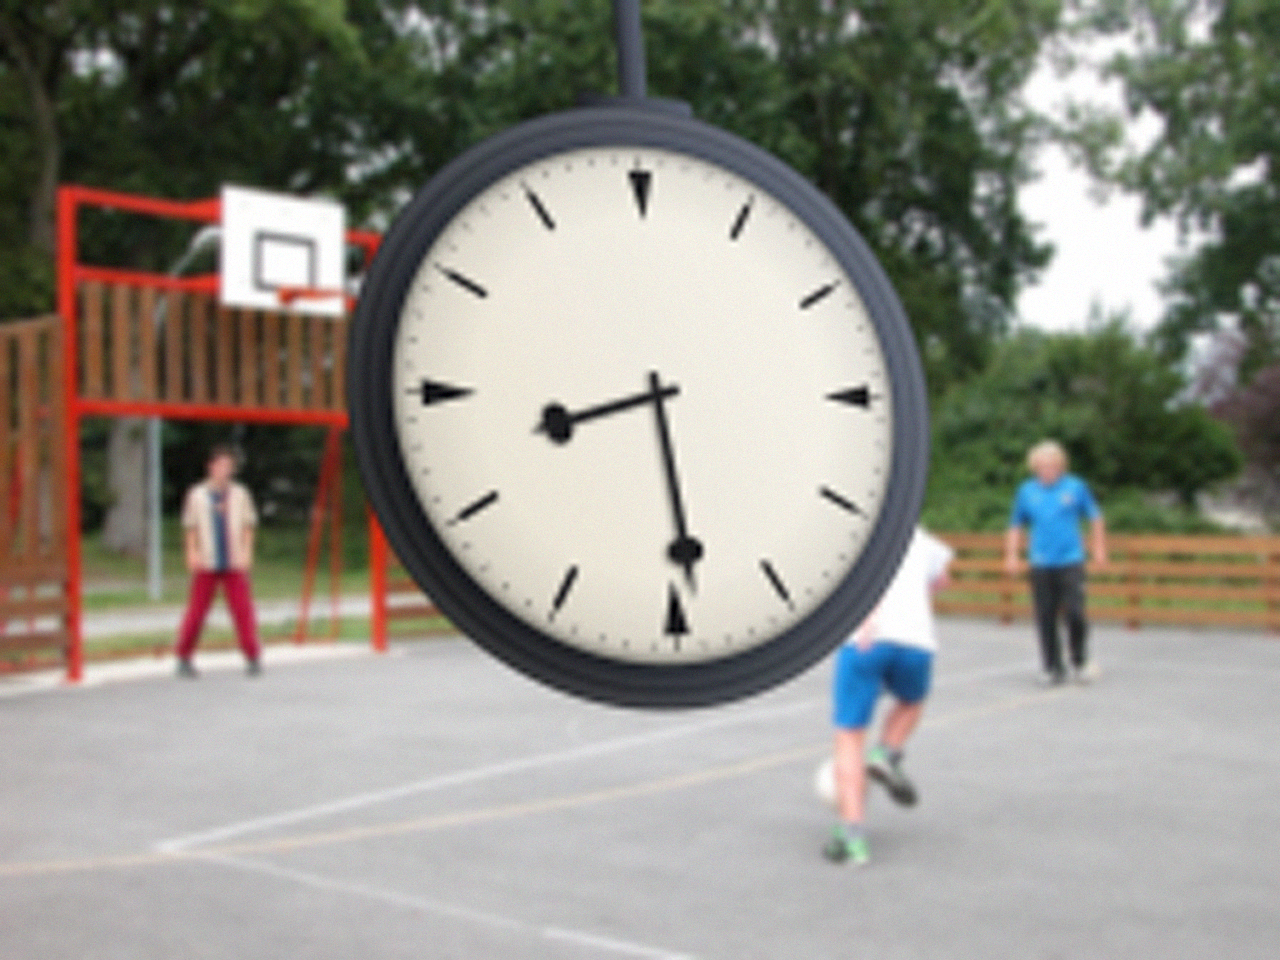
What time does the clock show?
8:29
